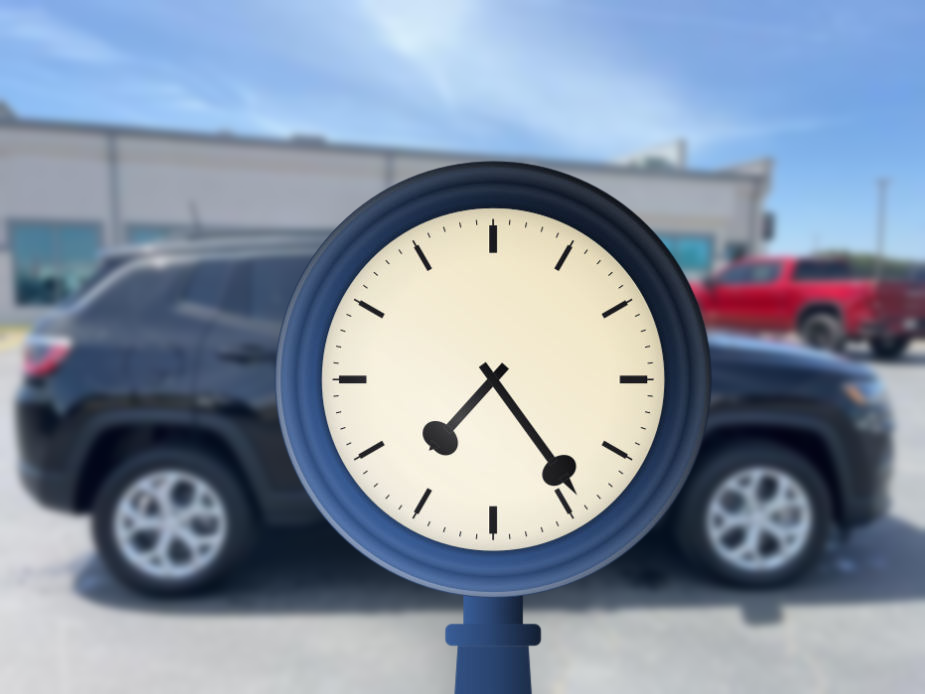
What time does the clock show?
7:24
